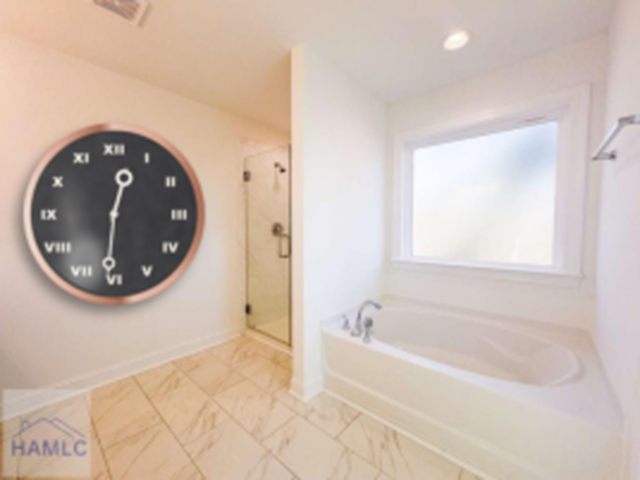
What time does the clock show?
12:31
